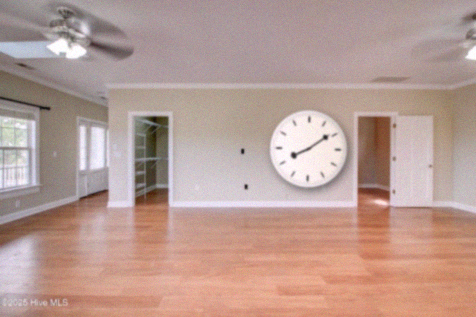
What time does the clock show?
8:09
